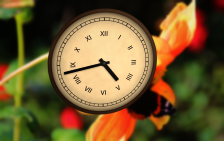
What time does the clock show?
4:43
